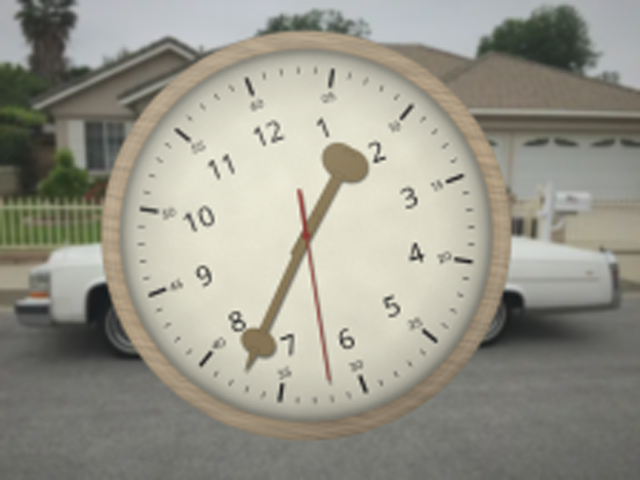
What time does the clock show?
1:37:32
